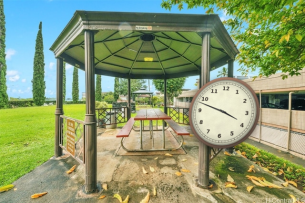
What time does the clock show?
3:48
